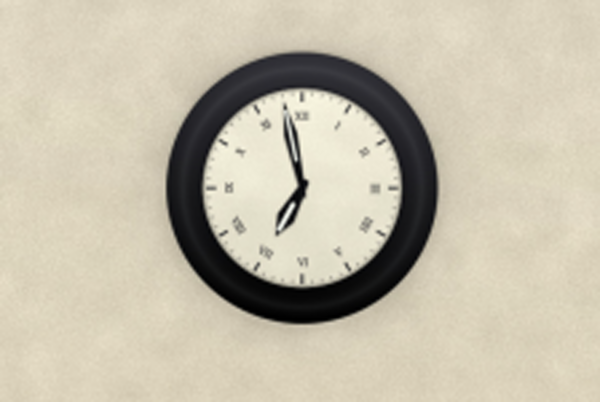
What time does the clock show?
6:58
